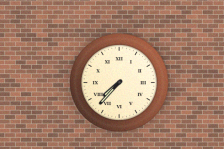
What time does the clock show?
7:37
